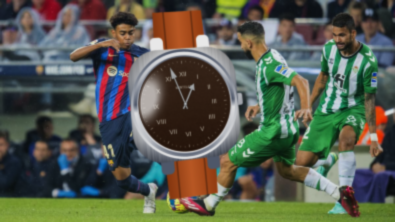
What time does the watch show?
12:57
